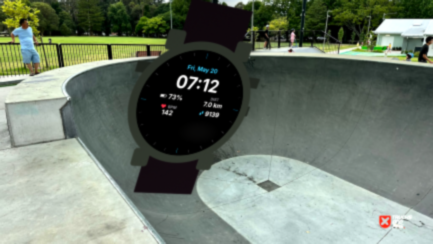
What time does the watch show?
7:12
